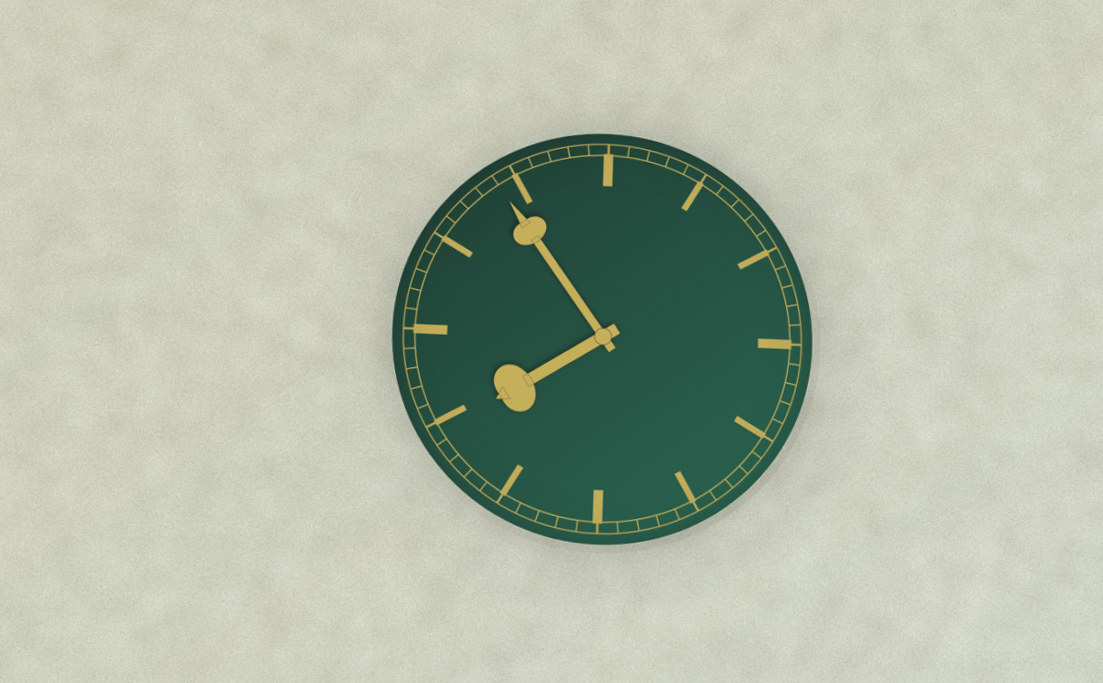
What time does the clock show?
7:54
